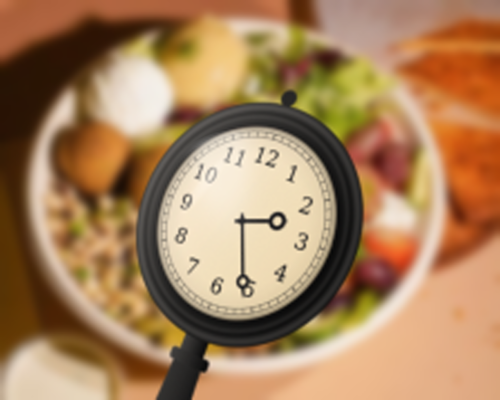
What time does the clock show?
2:26
